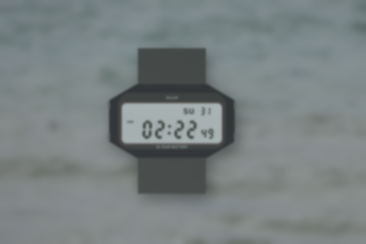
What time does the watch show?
2:22
